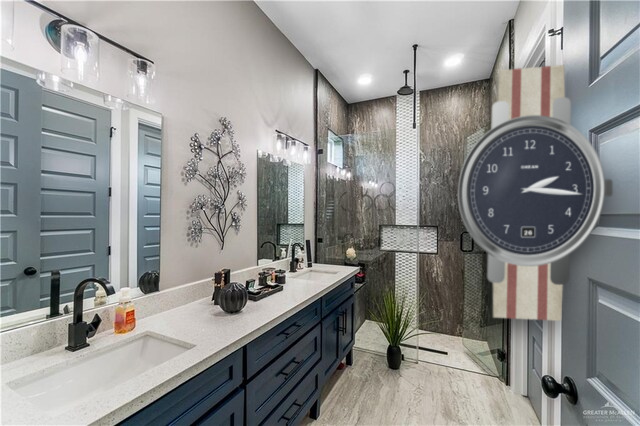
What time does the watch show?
2:16
